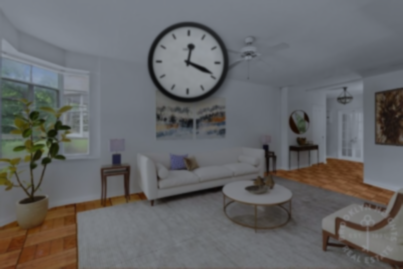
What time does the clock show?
12:19
